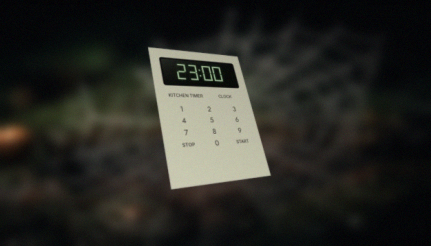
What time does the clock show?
23:00
